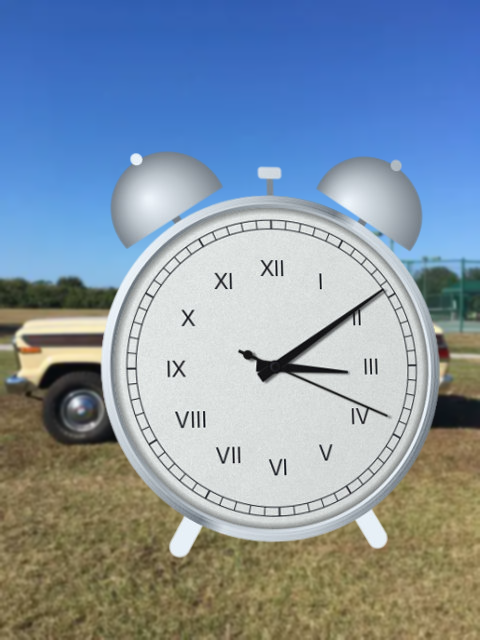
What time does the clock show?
3:09:19
